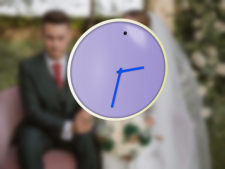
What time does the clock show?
2:31
